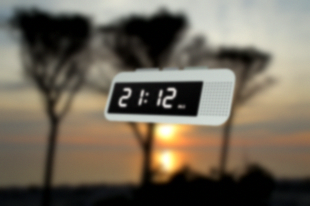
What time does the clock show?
21:12
